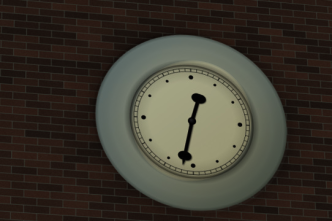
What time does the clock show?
12:32
